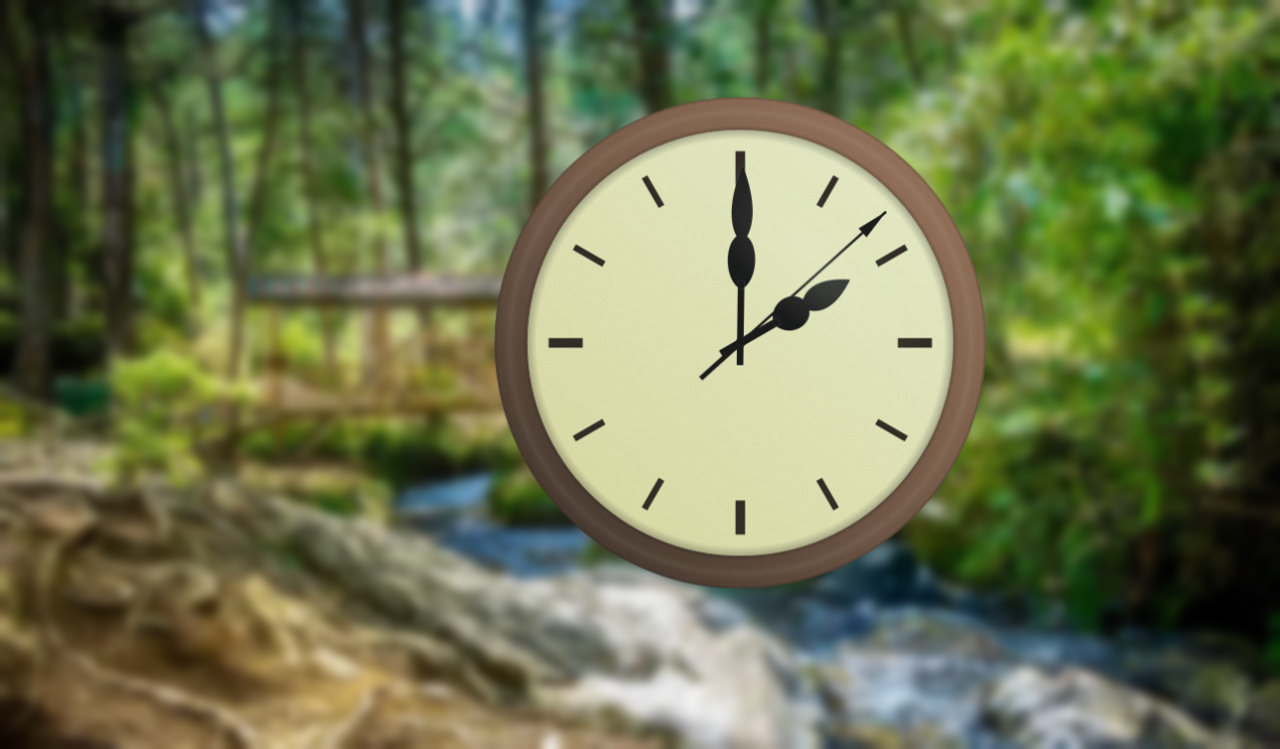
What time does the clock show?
2:00:08
